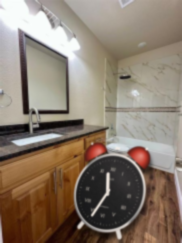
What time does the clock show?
11:34
